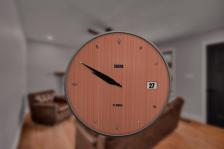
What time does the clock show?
9:50
